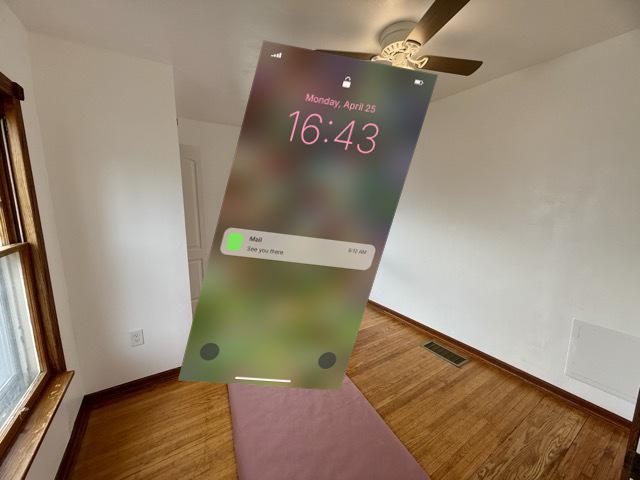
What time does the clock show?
16:43
